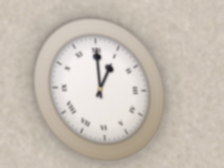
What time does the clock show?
1:00
